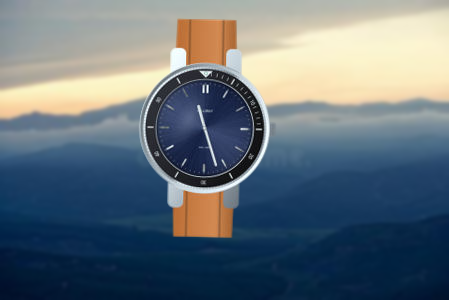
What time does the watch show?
11:27
